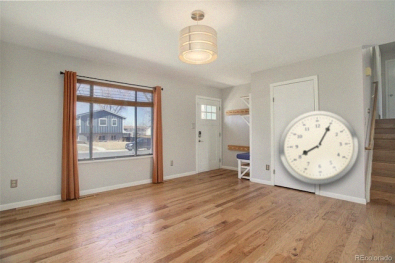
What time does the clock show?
8:05
